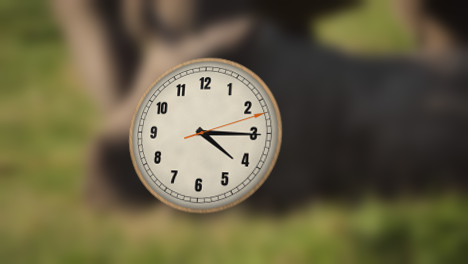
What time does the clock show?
4:15:12
